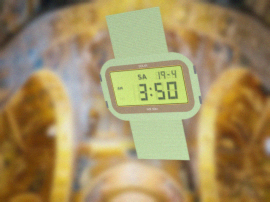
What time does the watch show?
3:50
